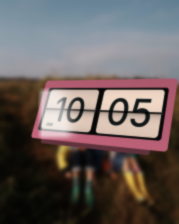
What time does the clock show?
10:05
